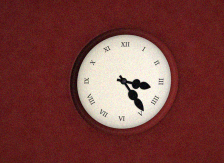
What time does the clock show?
3:24
